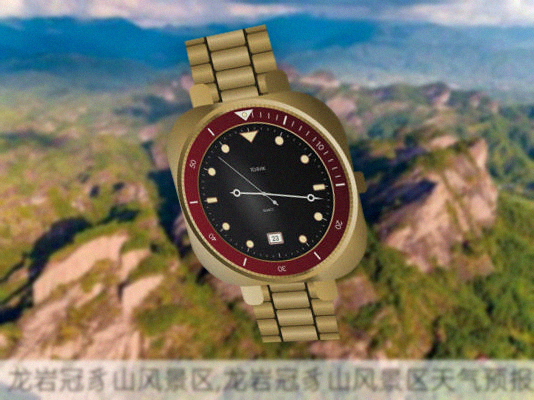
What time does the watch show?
9:16:53
